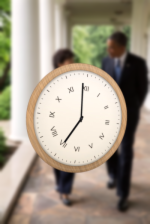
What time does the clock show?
6:59
